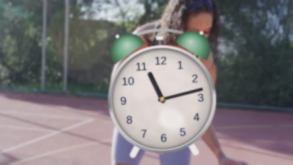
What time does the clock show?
11:13
